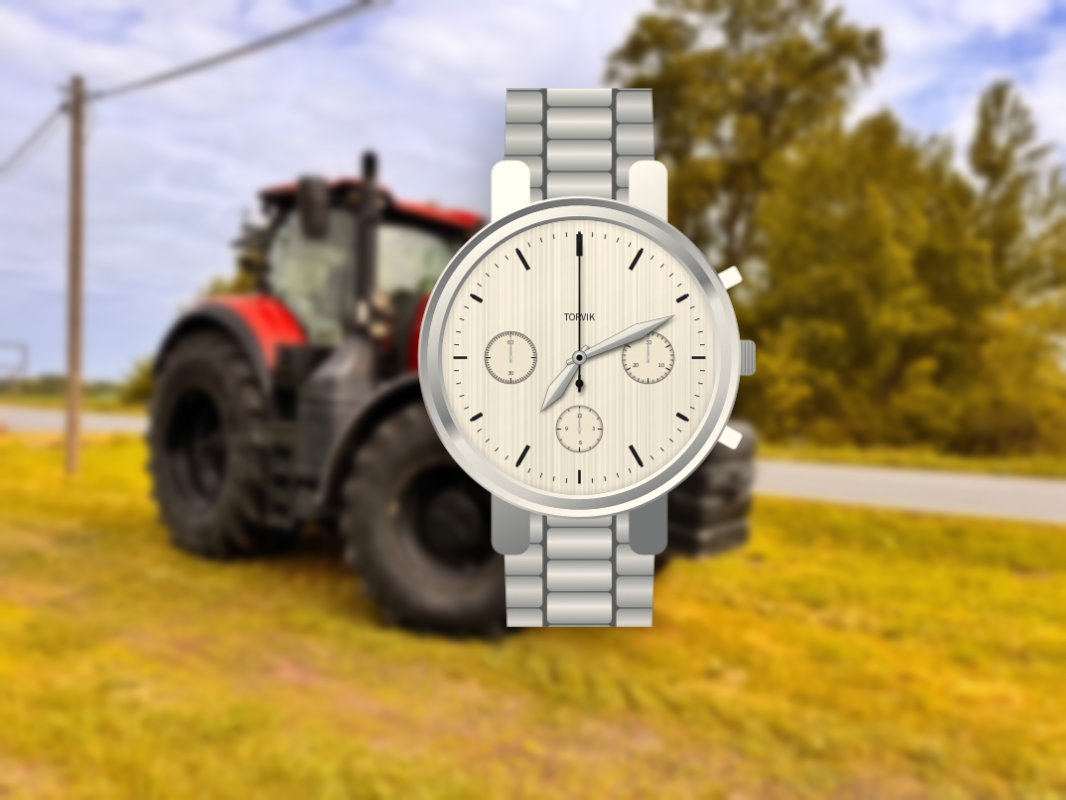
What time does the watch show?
7:11
